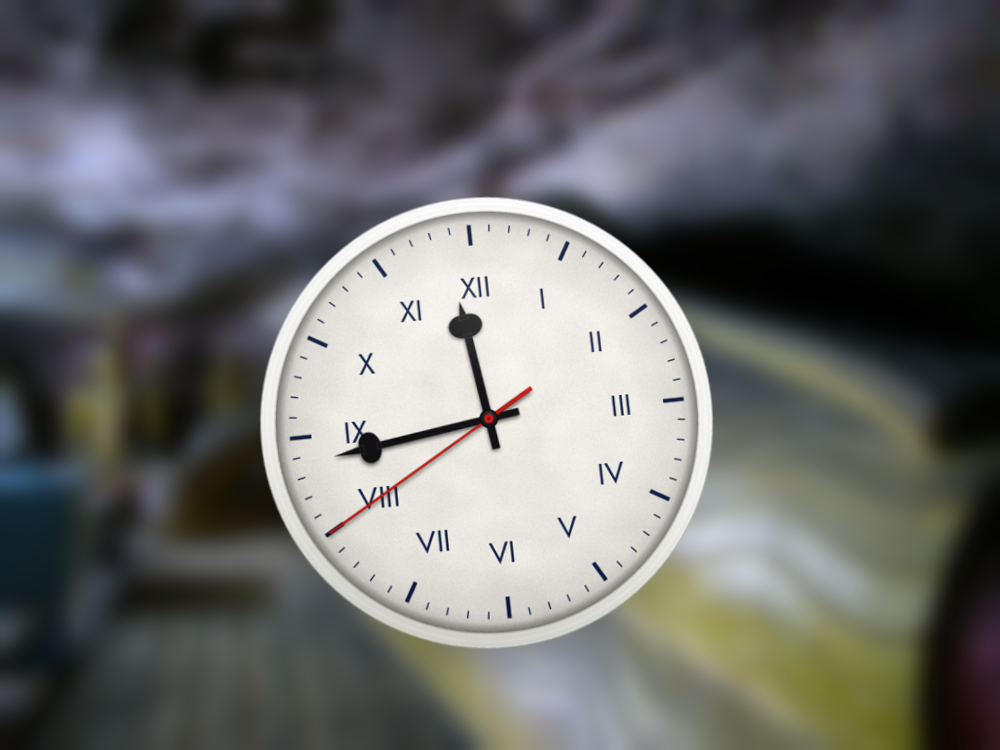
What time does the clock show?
11:43:40
